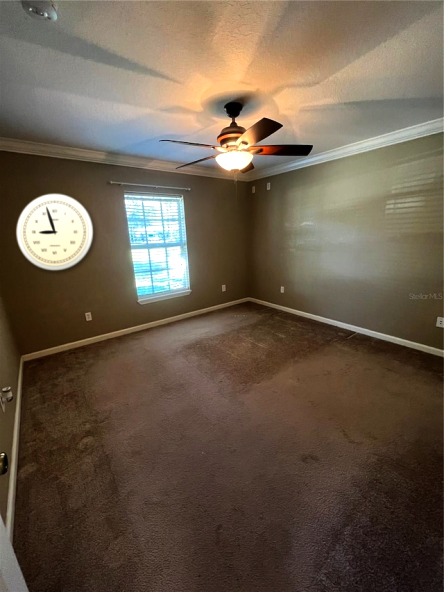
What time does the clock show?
8:57
